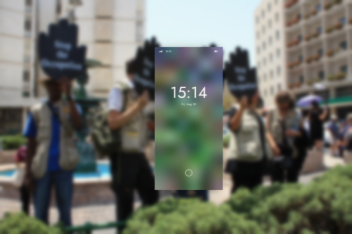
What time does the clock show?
15:14
